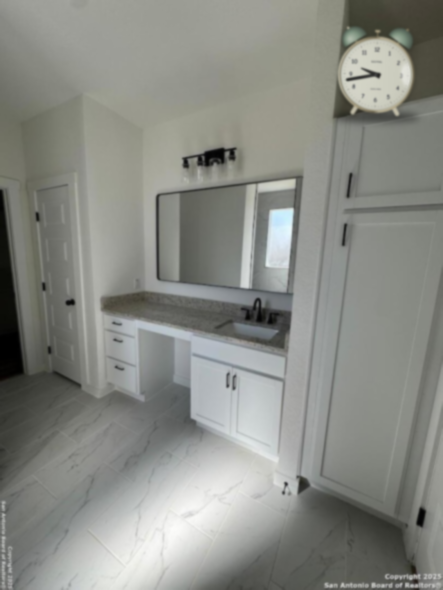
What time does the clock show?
9:43
